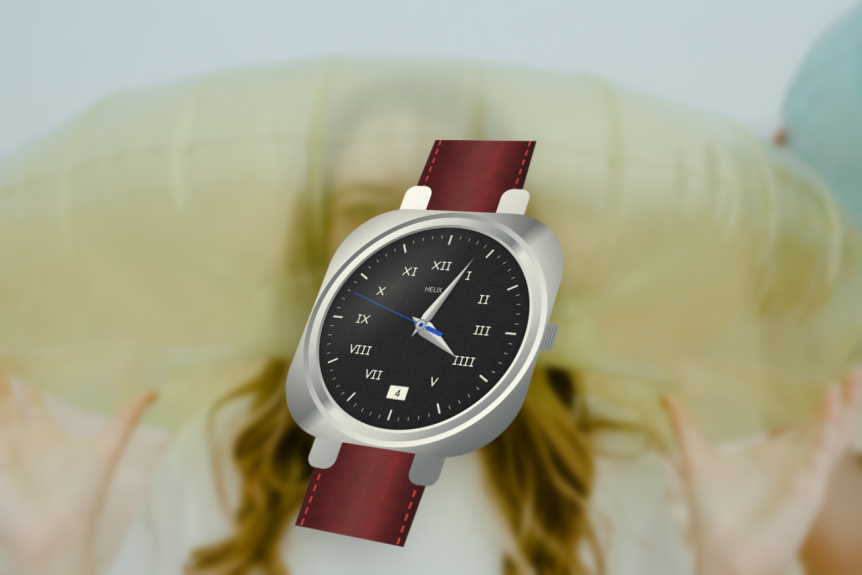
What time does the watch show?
4:03:48
